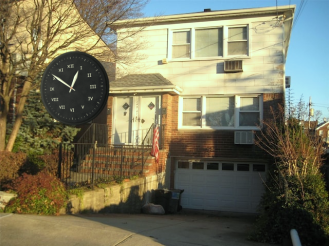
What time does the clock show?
12:51
